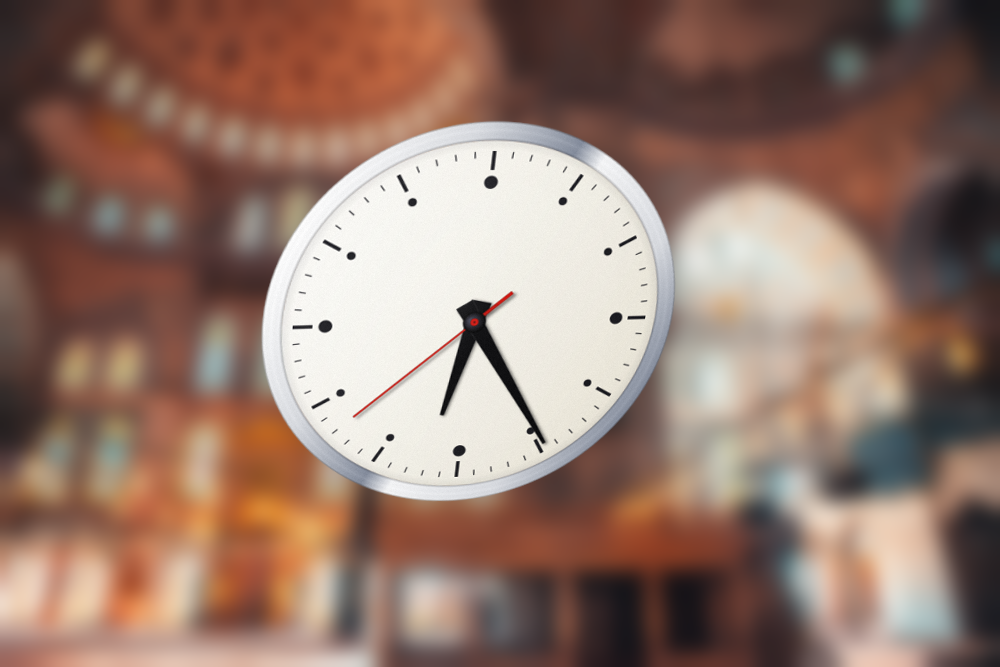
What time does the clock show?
6:24:38
